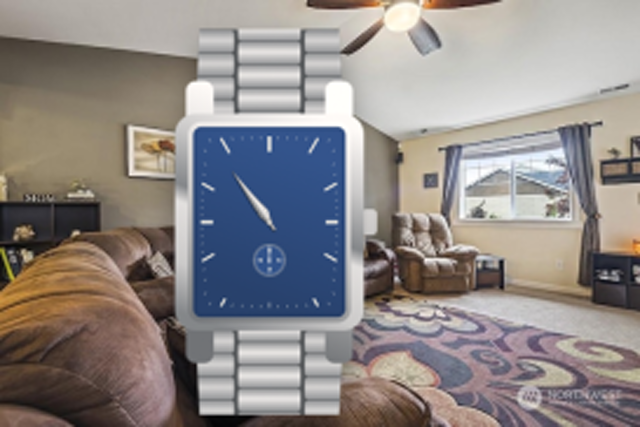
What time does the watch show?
10:54
